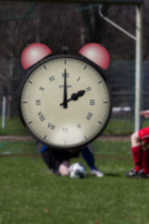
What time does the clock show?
2:00
